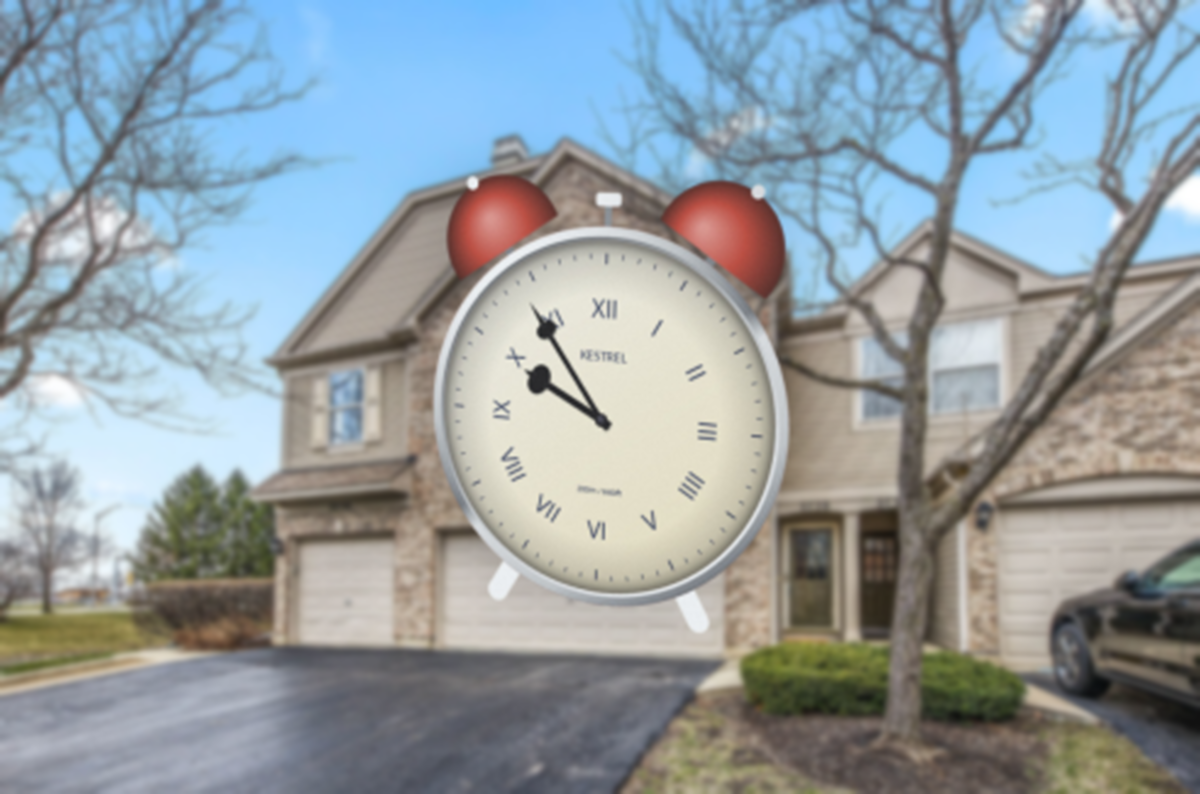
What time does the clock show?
9:54
